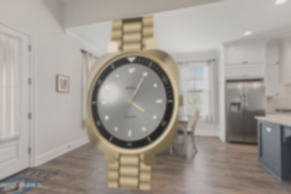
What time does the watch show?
4:05
